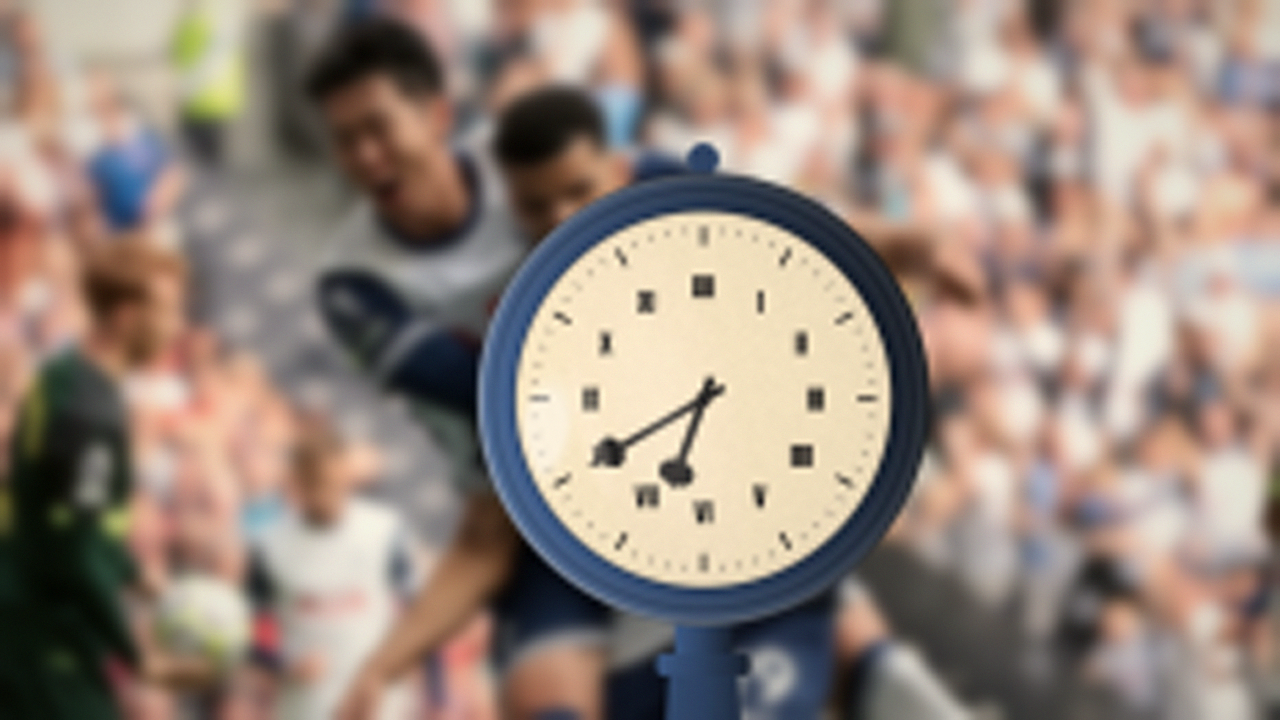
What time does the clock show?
6:40
